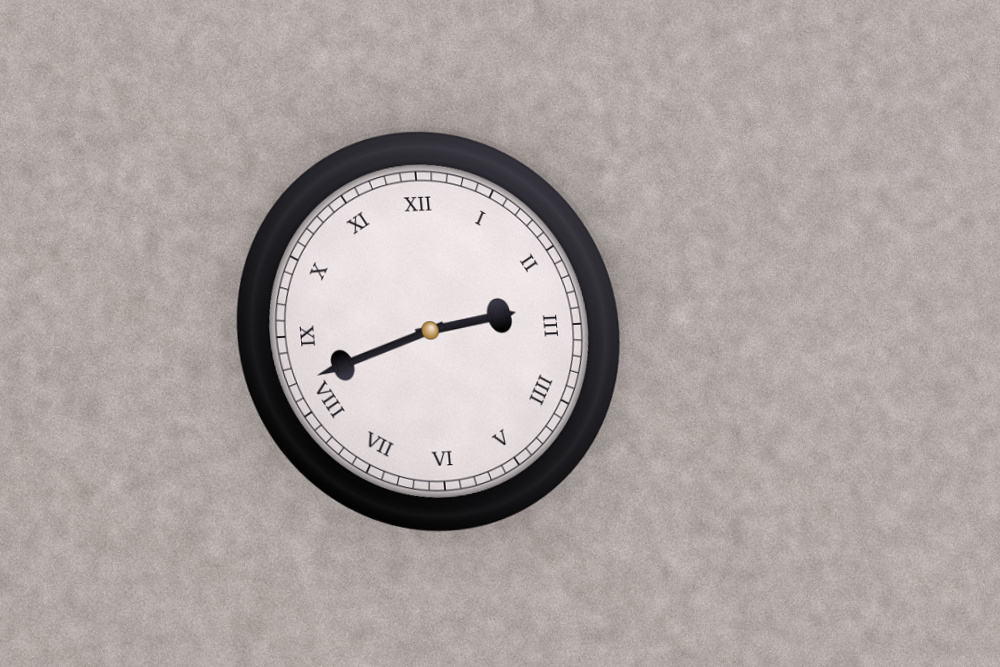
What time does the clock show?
2:42
